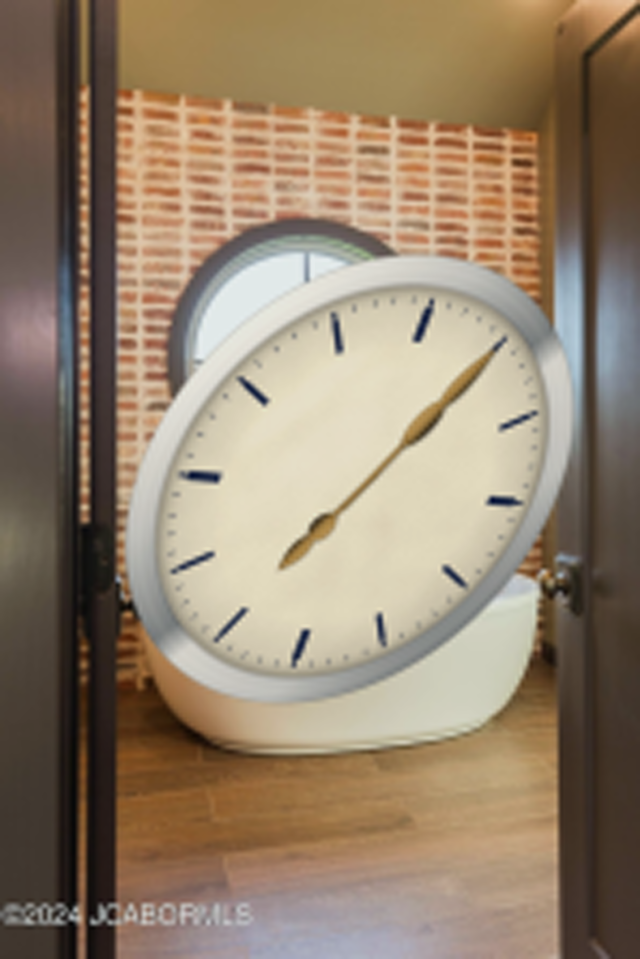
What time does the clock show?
7:05
